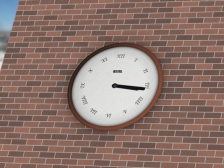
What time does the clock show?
3:16
